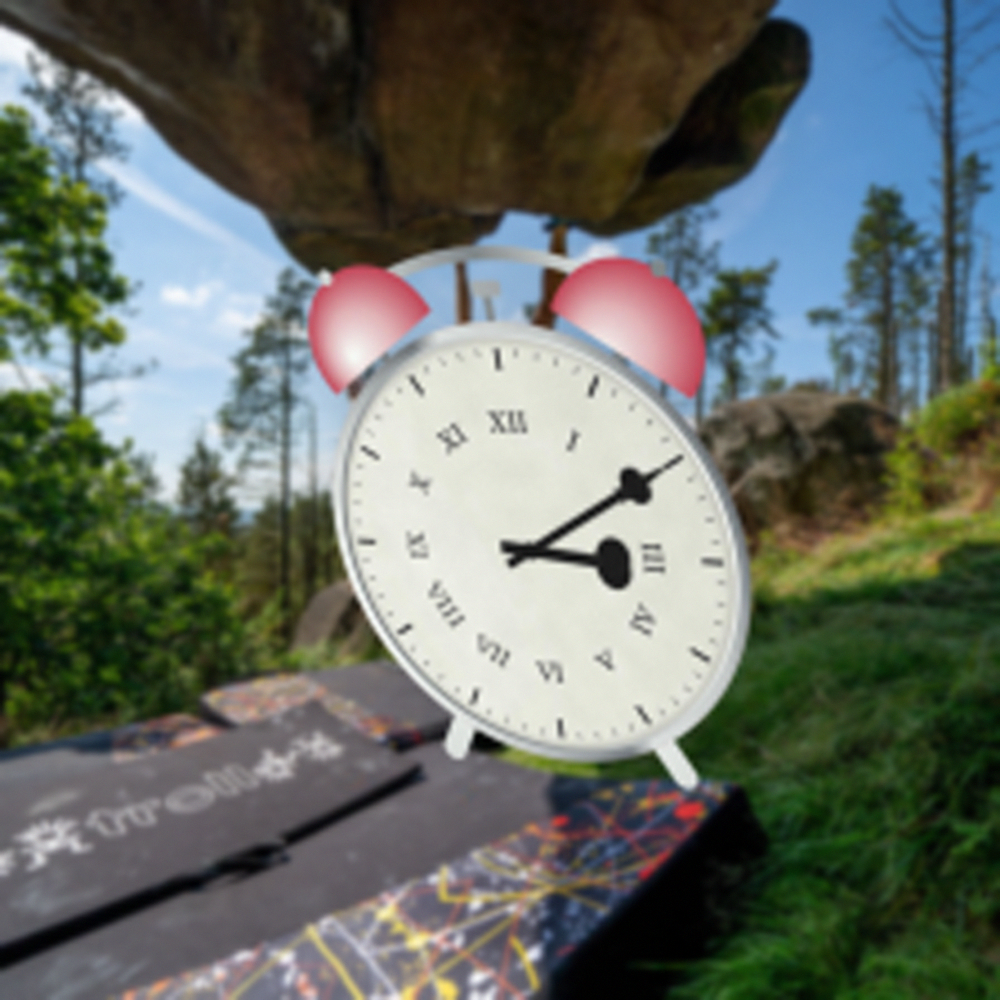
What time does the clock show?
3:10
